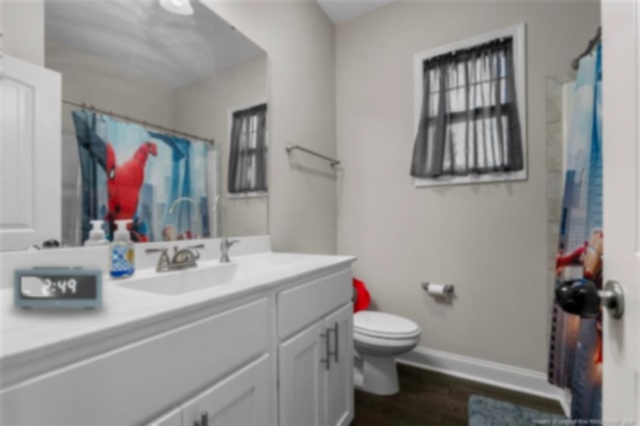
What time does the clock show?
2:49
